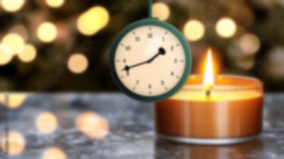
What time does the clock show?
1:42
